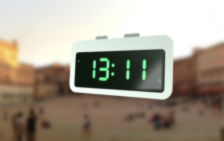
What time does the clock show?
13:11
